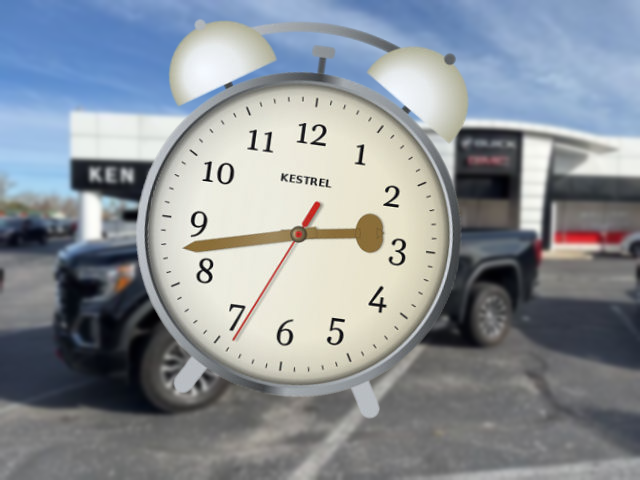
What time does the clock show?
2:42:34
